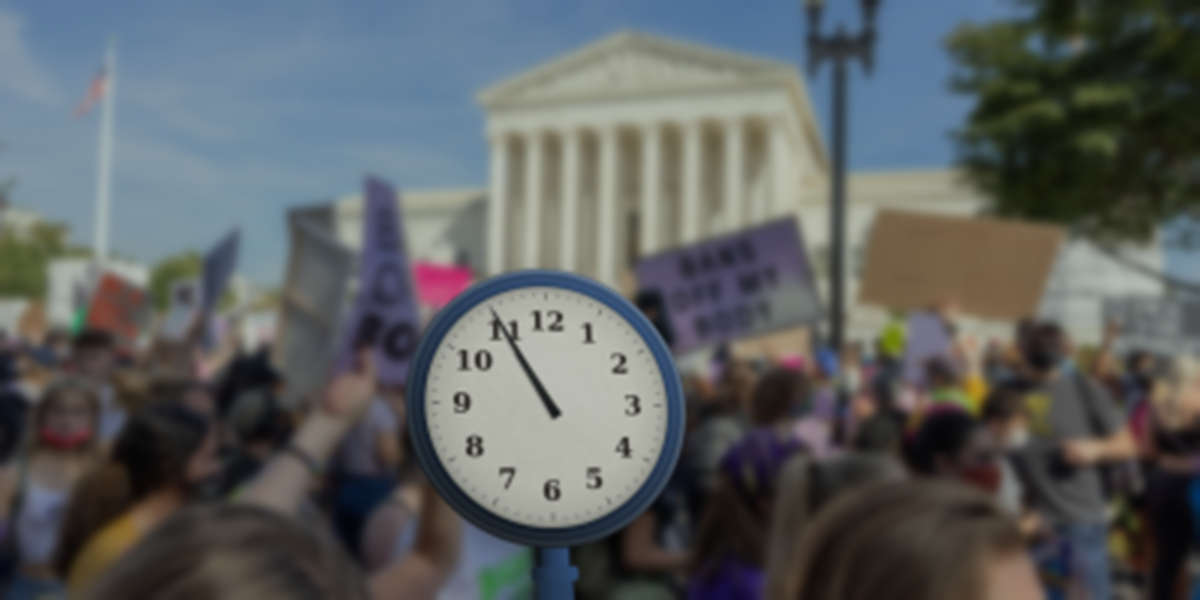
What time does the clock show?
10:55
